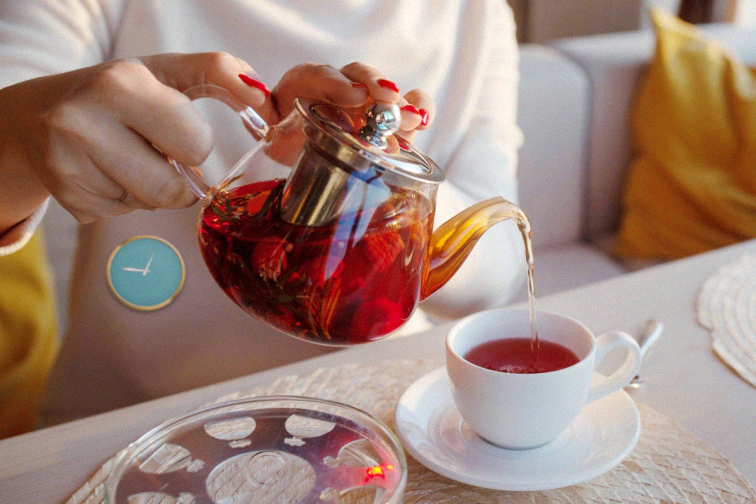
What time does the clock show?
12:46
